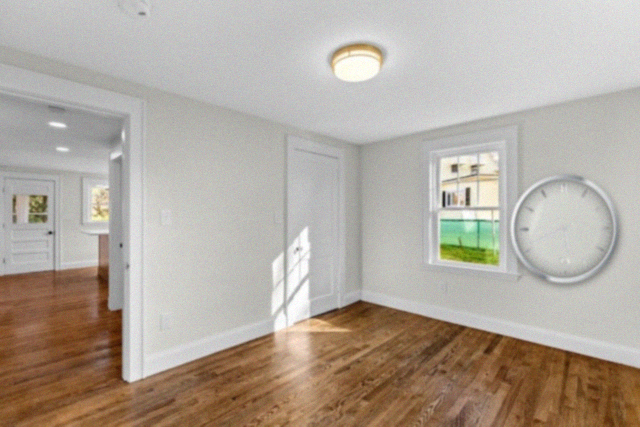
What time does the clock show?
5:41
